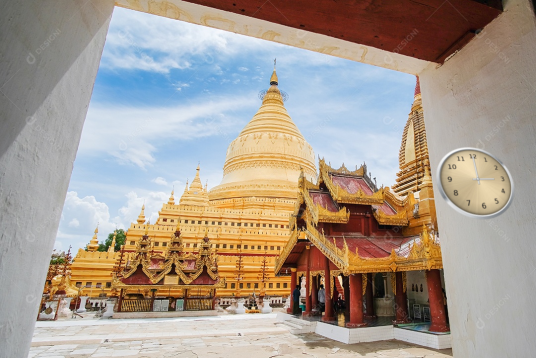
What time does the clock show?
3:00
